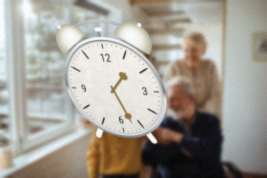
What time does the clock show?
1:27
